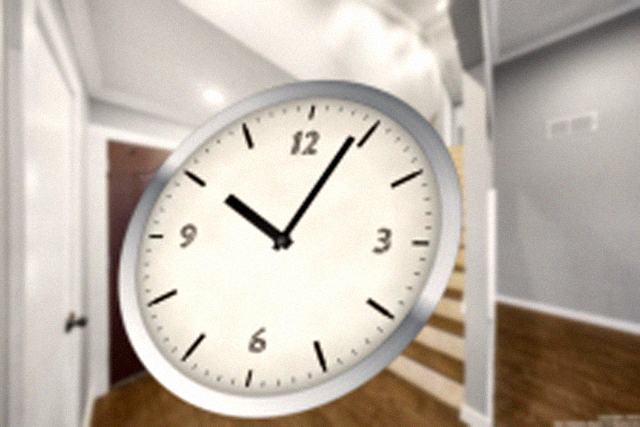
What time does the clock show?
10:04
